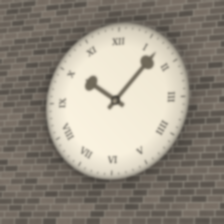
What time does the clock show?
10:07
